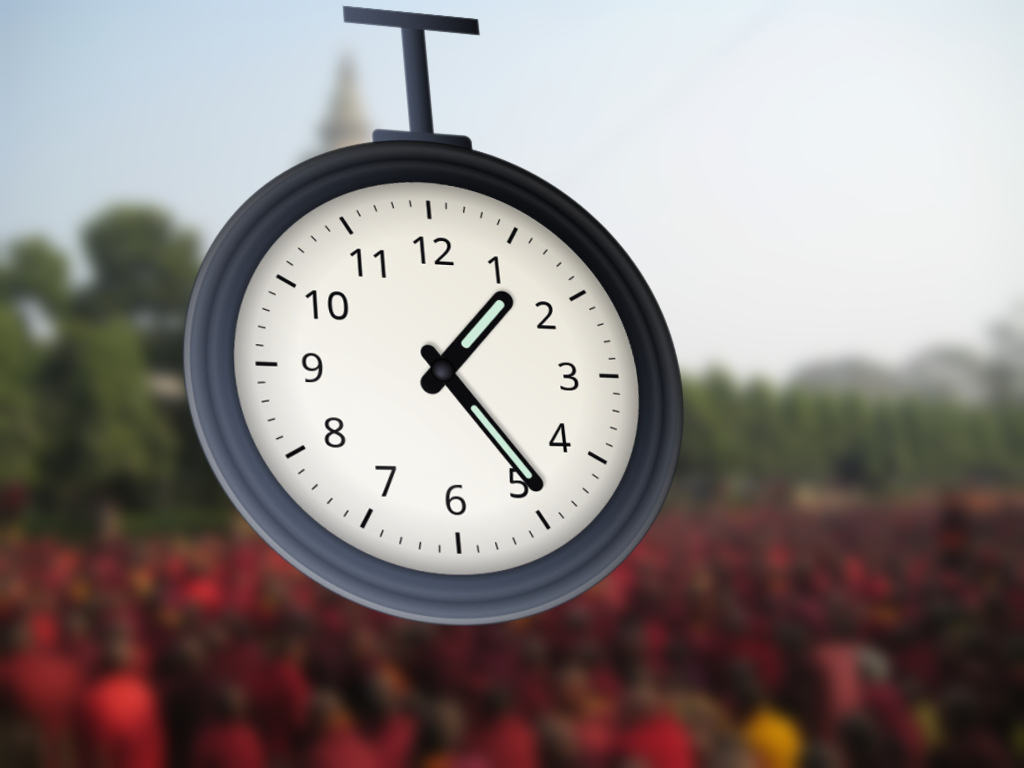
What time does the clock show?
1:24
